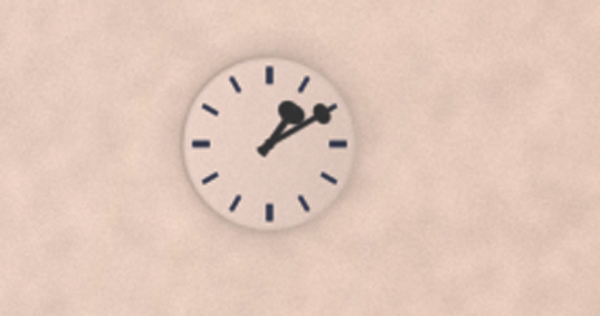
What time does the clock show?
1:10
